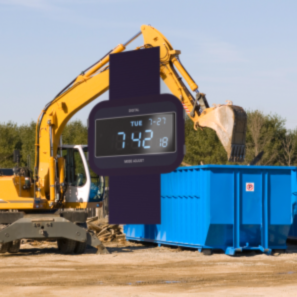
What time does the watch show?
7:42
